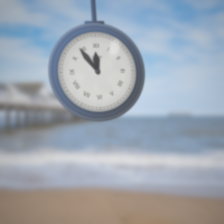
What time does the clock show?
11:54
